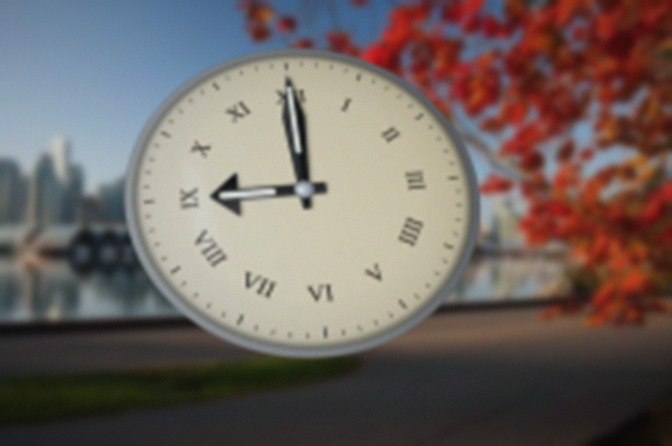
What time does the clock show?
9:00
